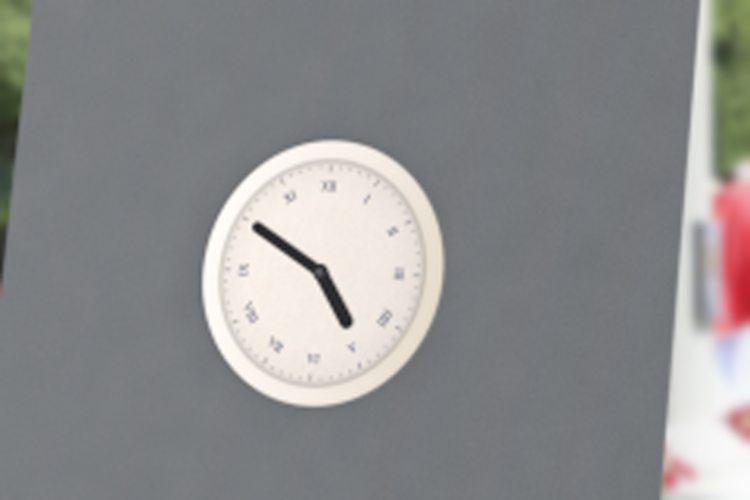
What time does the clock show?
4:50
